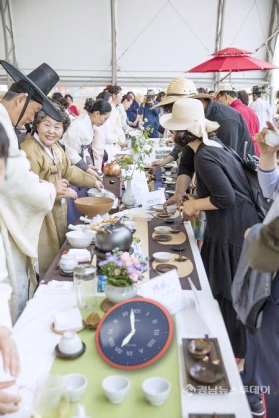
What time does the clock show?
6:58
